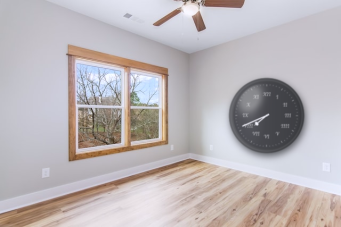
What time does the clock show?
7:41
